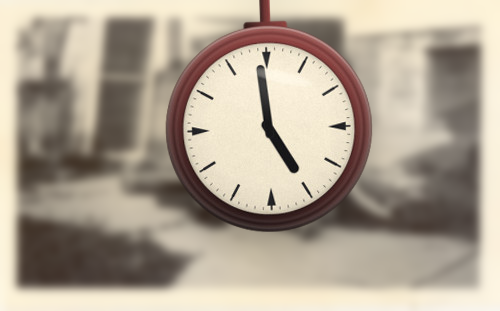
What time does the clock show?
4:59
